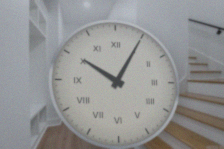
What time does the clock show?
10:05
